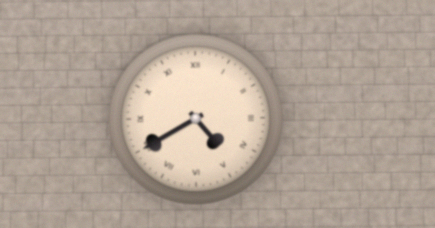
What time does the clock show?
4:40
